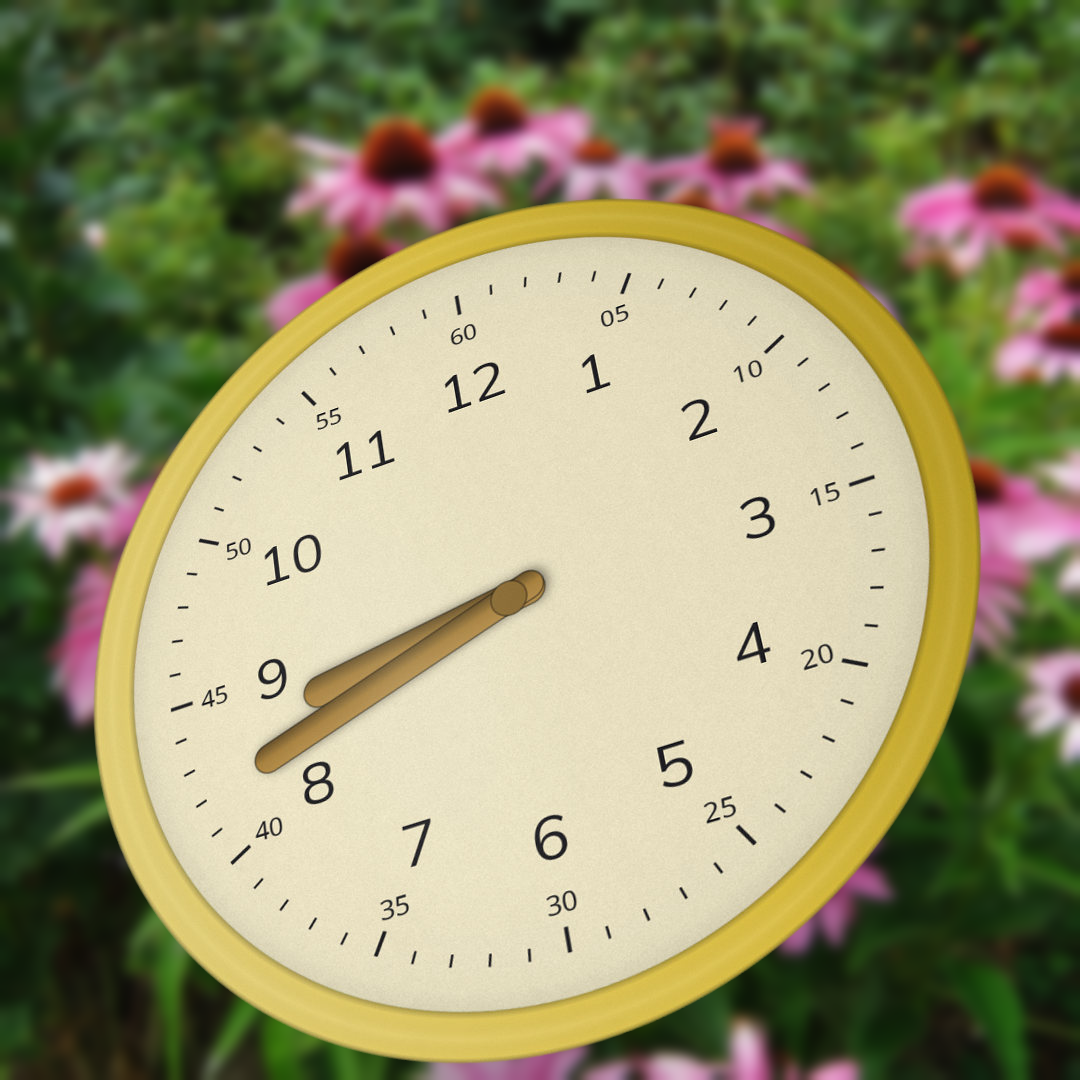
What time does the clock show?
8:42
